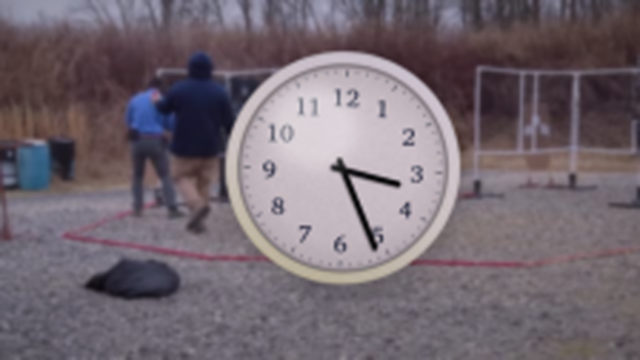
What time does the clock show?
3:26
